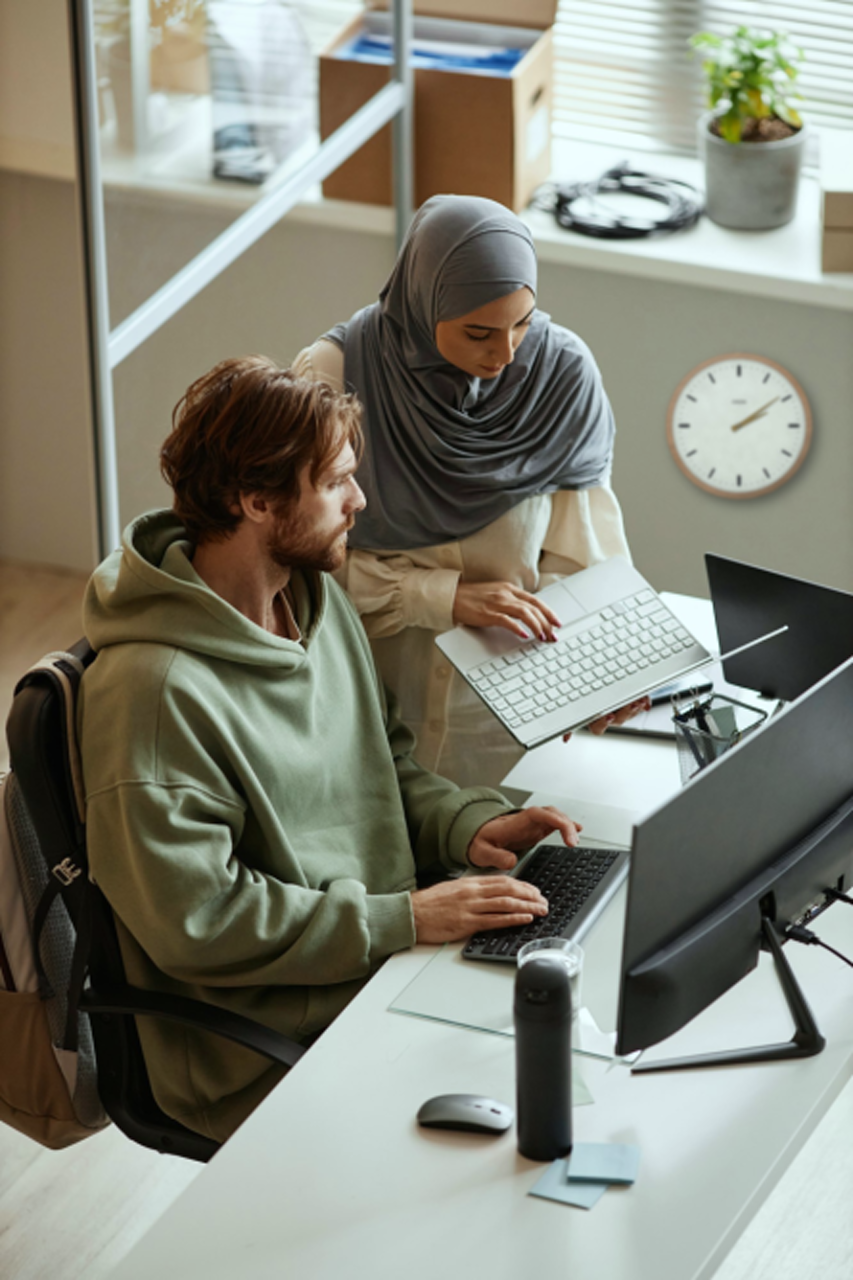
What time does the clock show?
2:09
